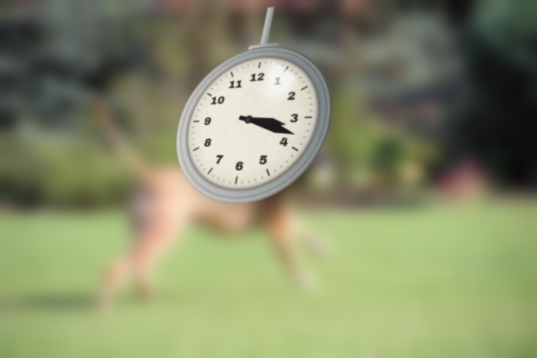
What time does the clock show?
3:18
